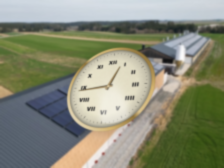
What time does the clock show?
12:44
